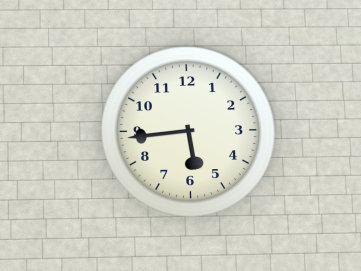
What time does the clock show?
5:44
